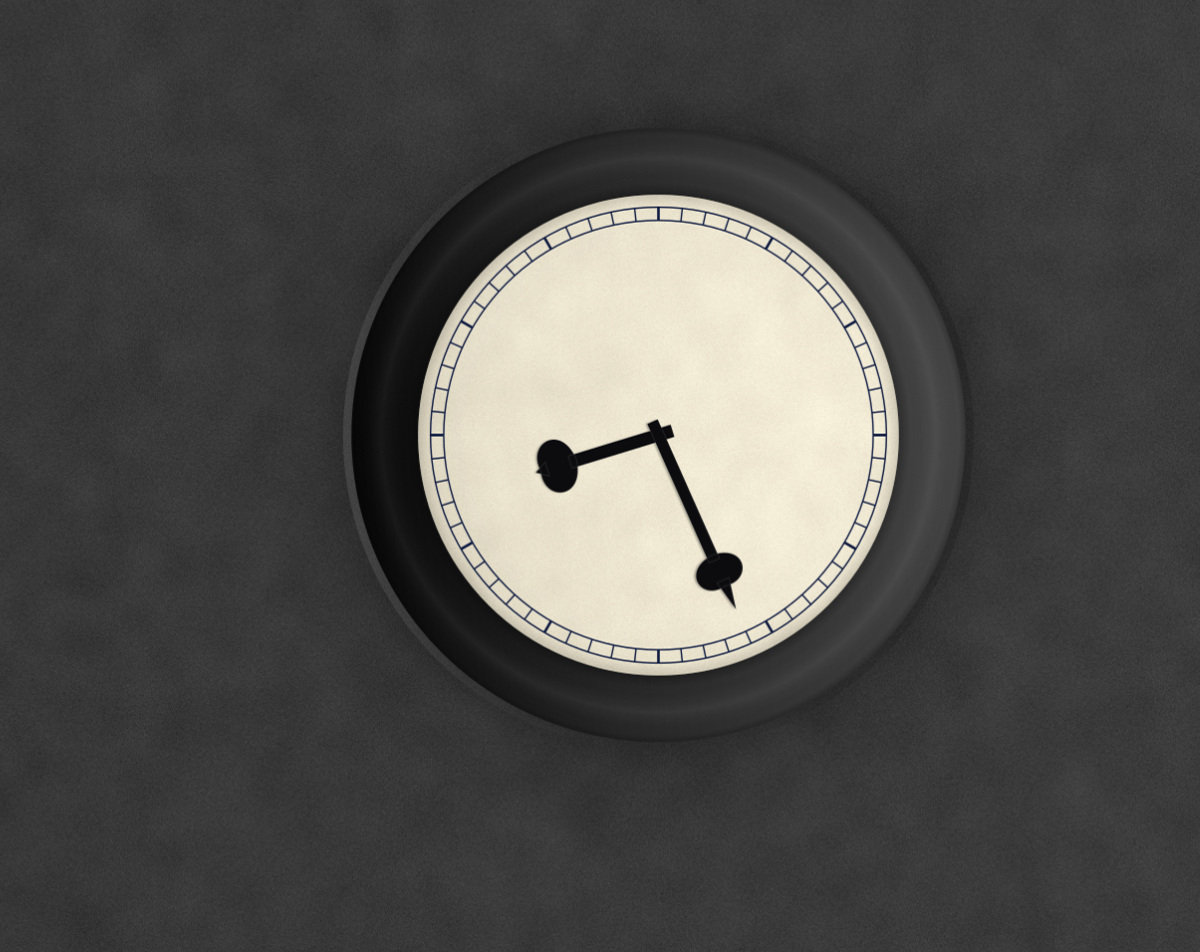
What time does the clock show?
8:26
